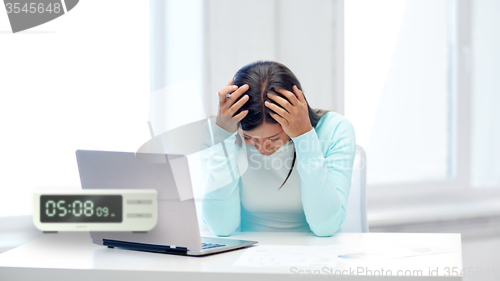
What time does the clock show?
5:08
